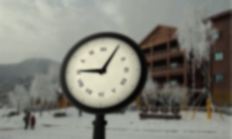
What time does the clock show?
9:05
